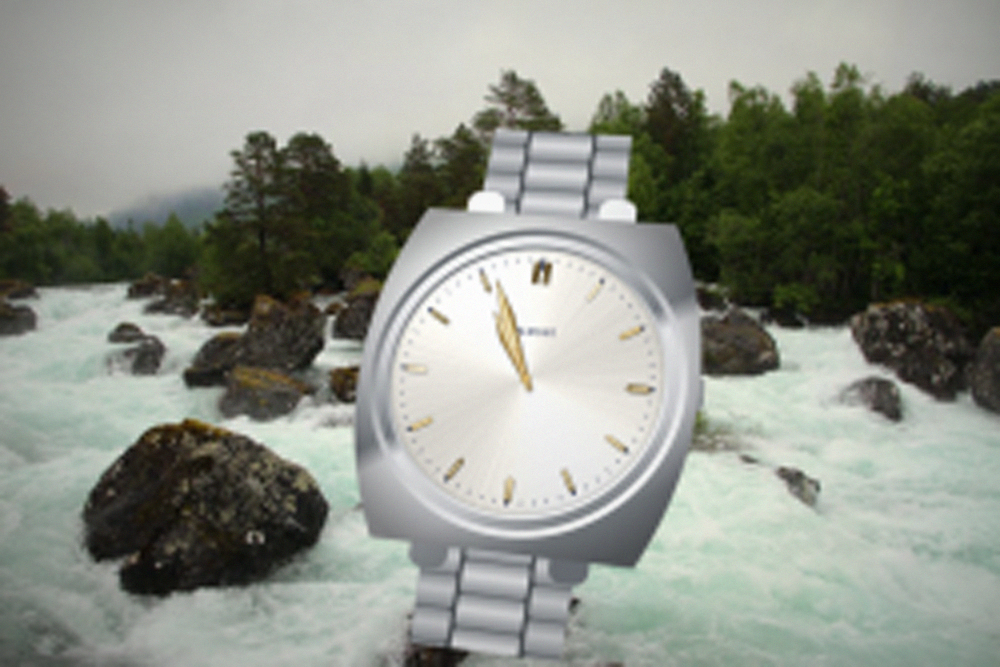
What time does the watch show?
10:56
